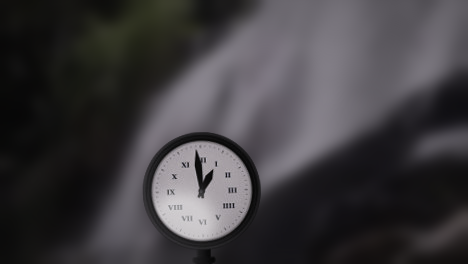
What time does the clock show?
12:59
